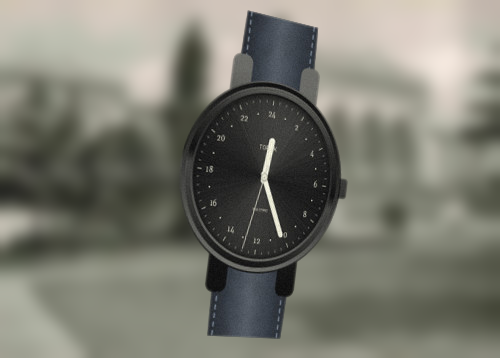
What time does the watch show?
0:25:32
